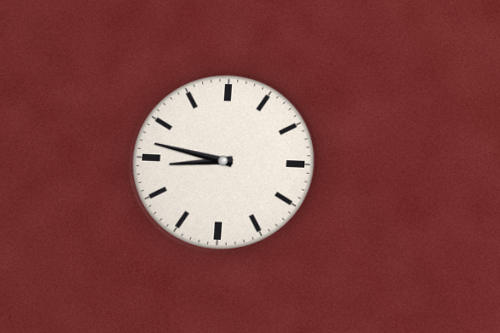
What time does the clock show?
8:47
